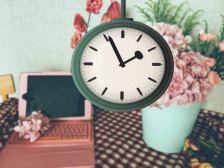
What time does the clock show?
1:56
